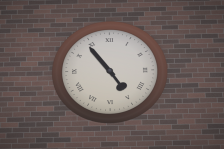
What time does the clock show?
4:54
